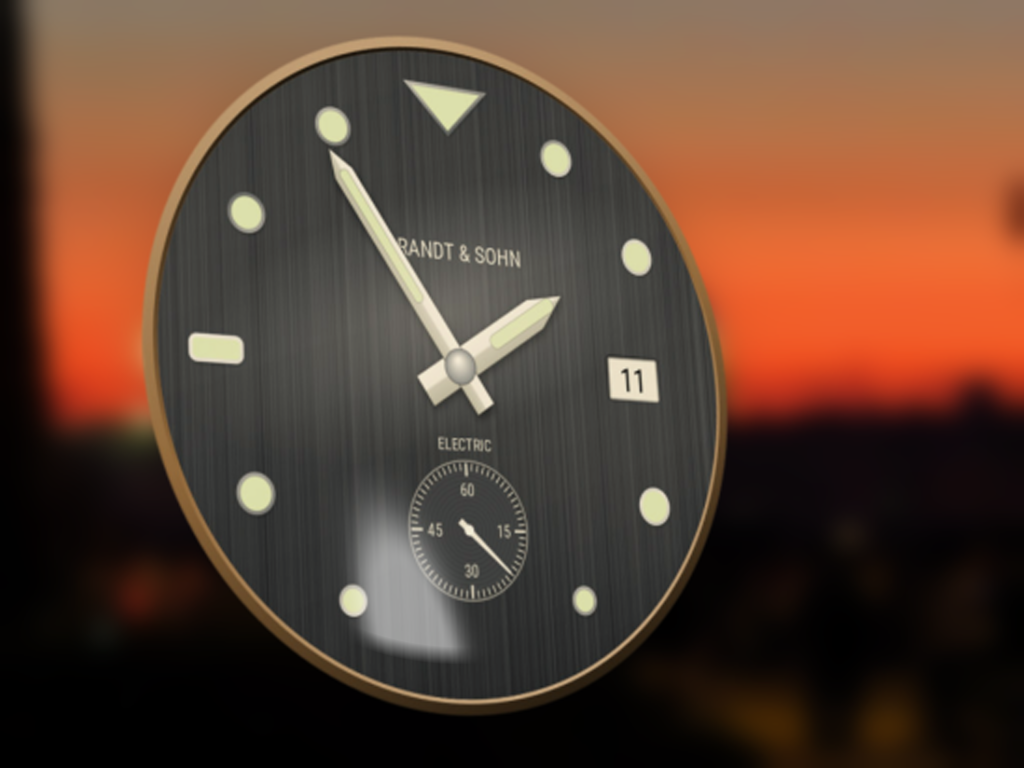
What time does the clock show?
1:54:22
